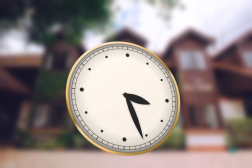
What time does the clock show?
3:26
